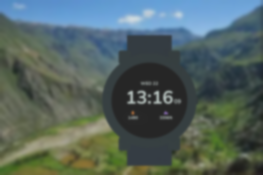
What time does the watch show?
13:16
